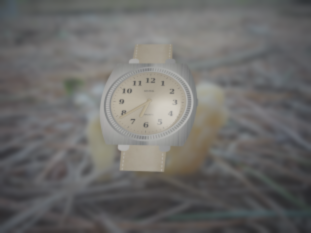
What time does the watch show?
6:39
